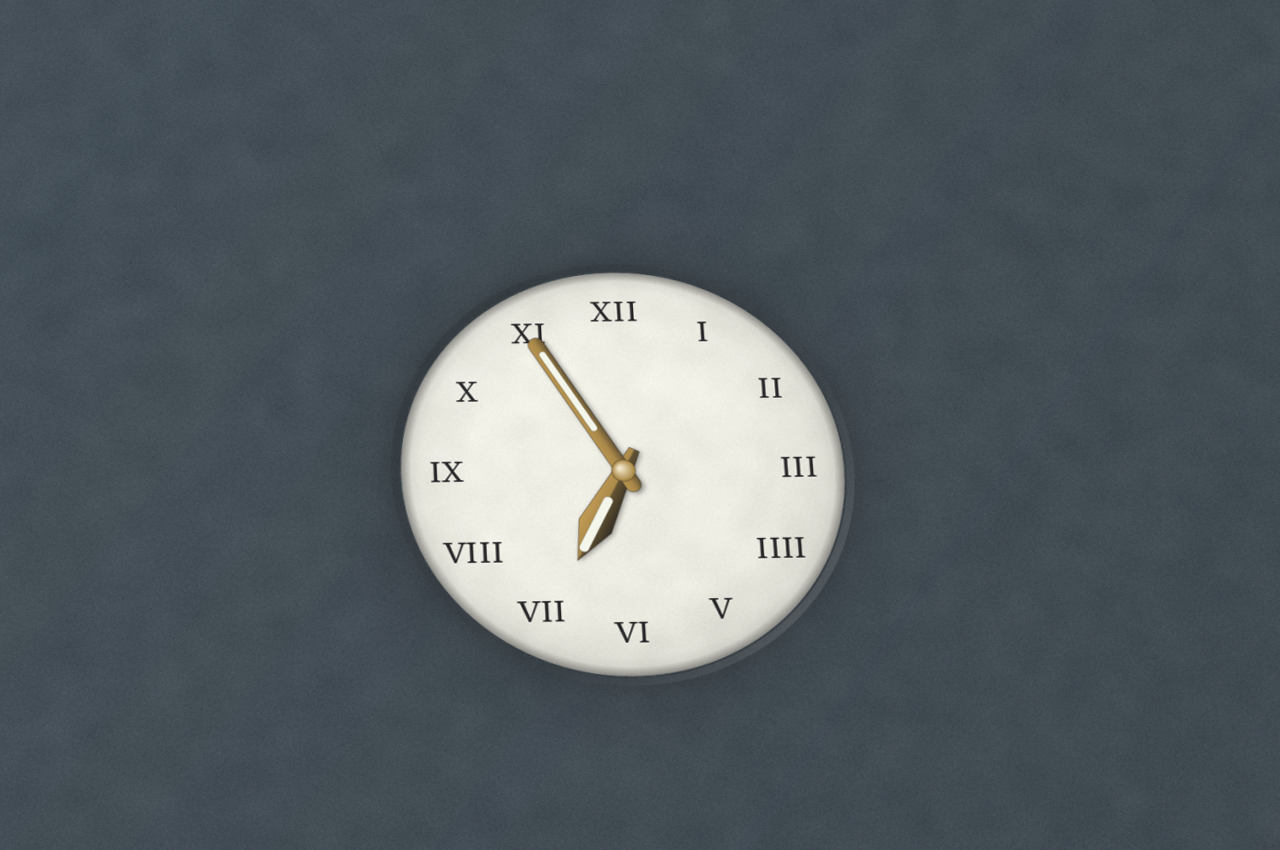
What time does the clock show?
6:55
